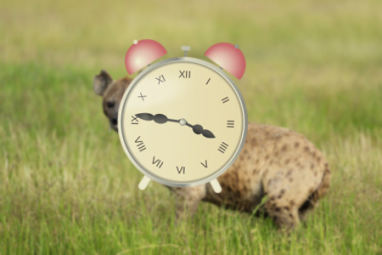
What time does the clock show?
3:46
